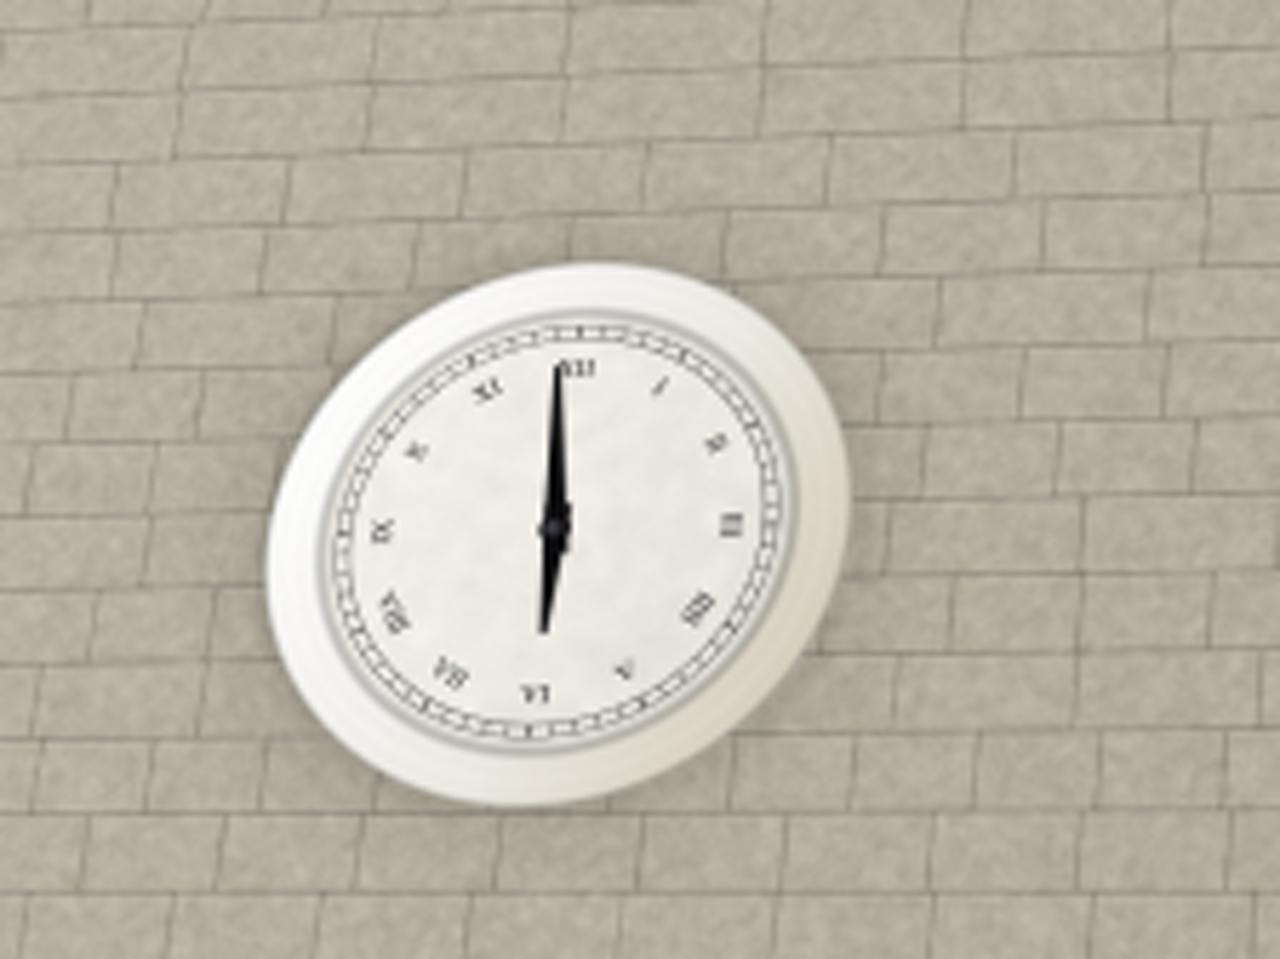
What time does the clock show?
5:59
